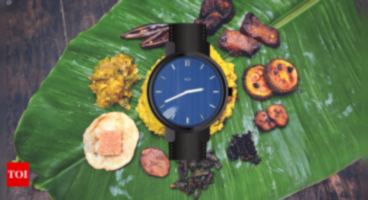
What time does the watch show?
2:41
